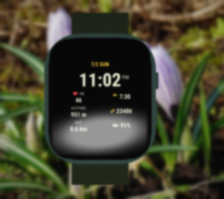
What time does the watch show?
11:02
